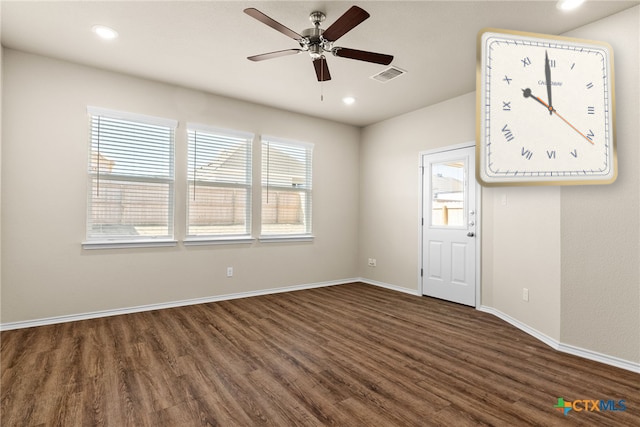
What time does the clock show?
9:59:21
